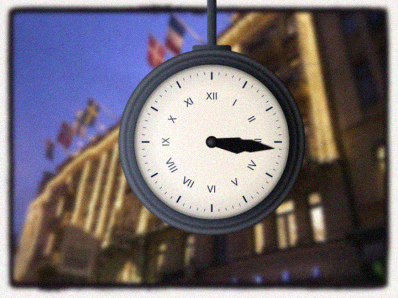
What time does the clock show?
3:16
